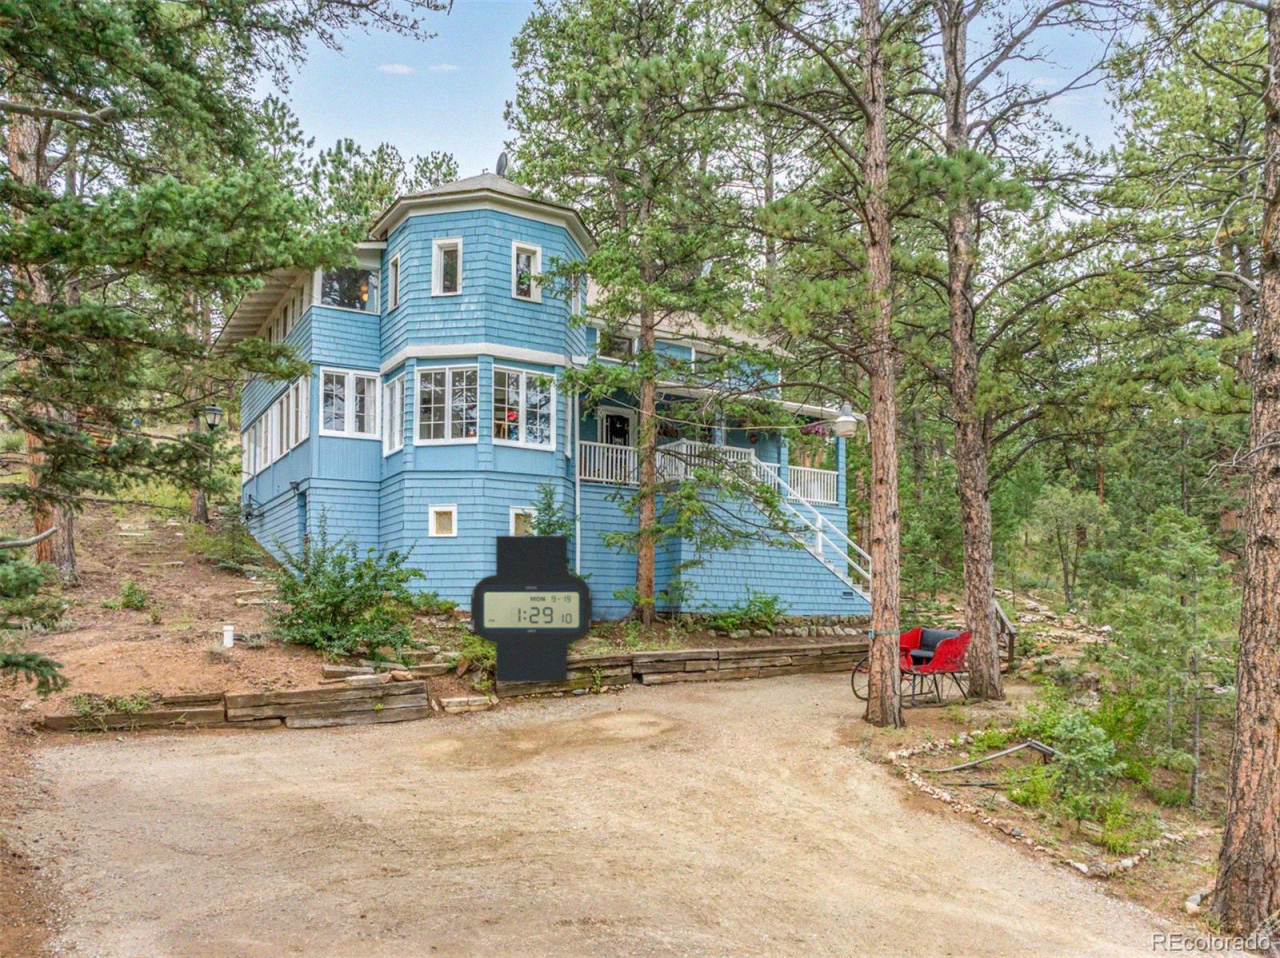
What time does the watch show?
1:29:10
